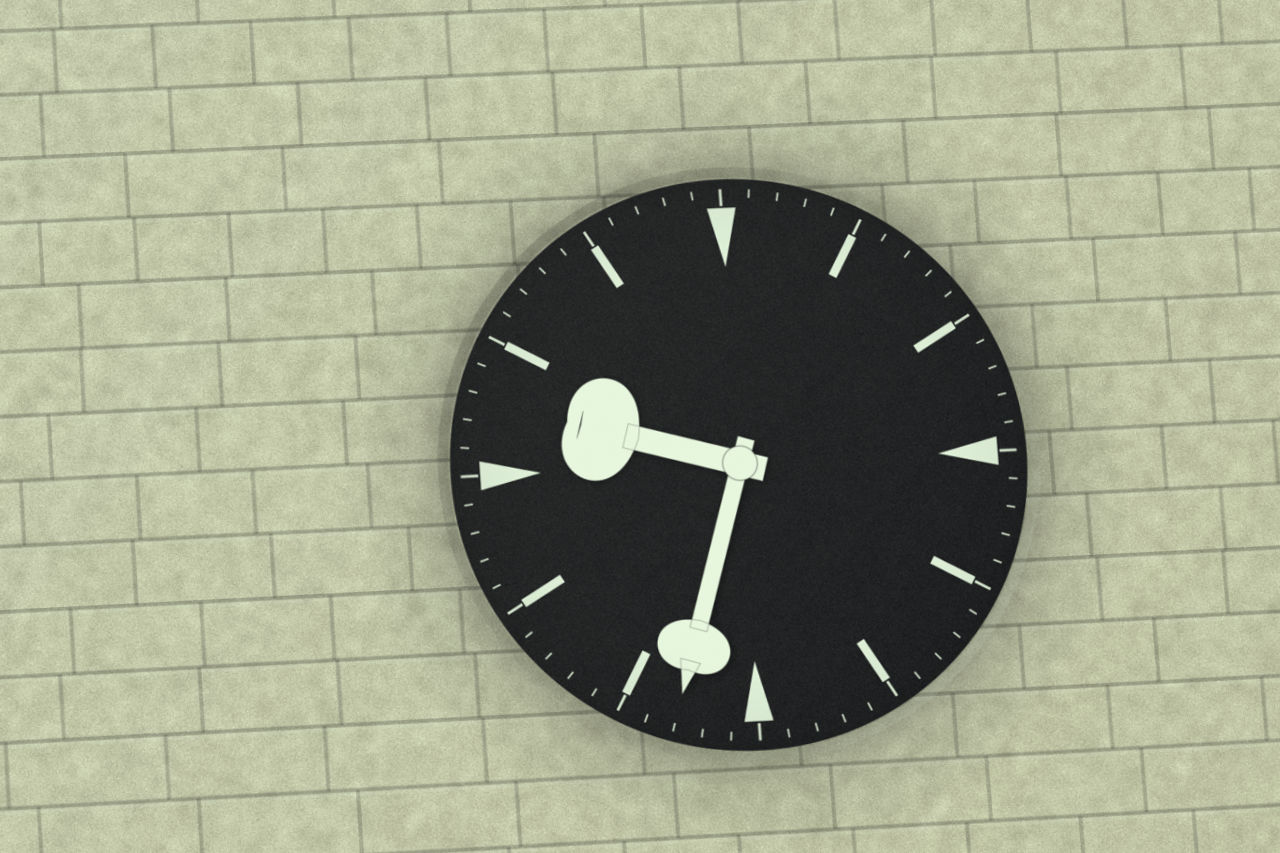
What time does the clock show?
9:33
